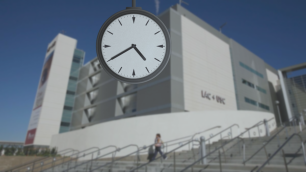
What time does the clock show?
4:40
